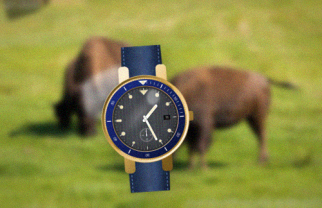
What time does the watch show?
1:26
